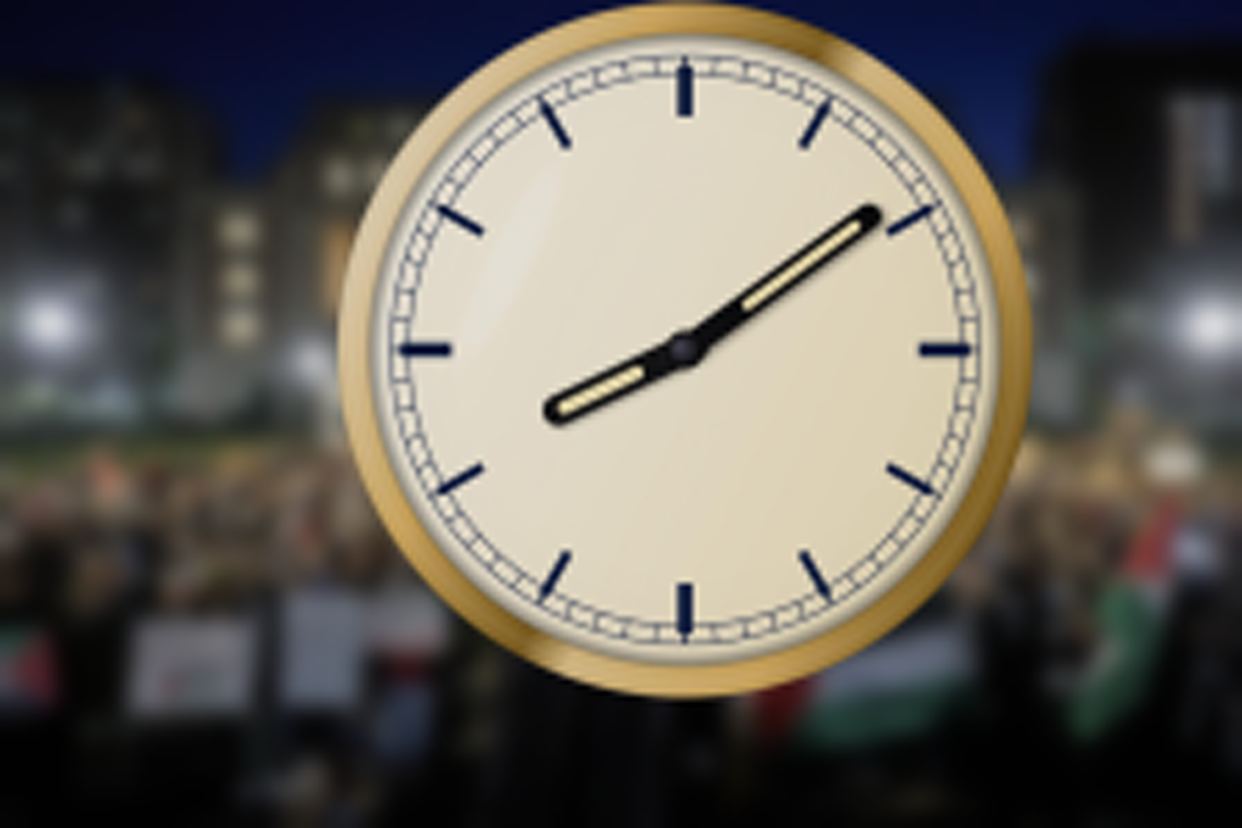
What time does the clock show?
8:09
